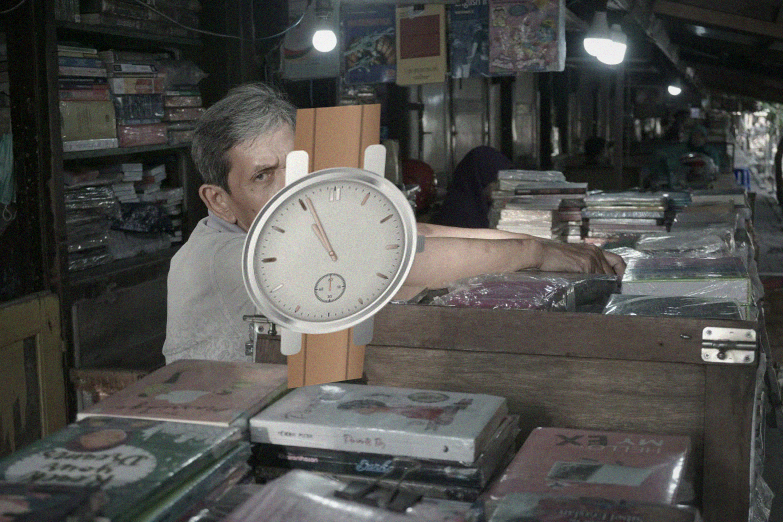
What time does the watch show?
10:56
